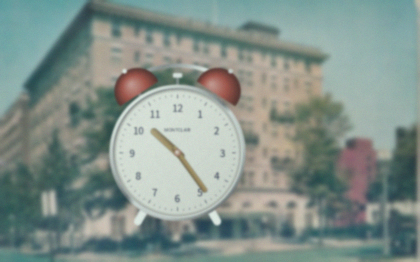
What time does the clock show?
10:24
